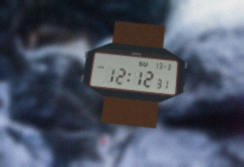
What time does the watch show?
12:12:31
